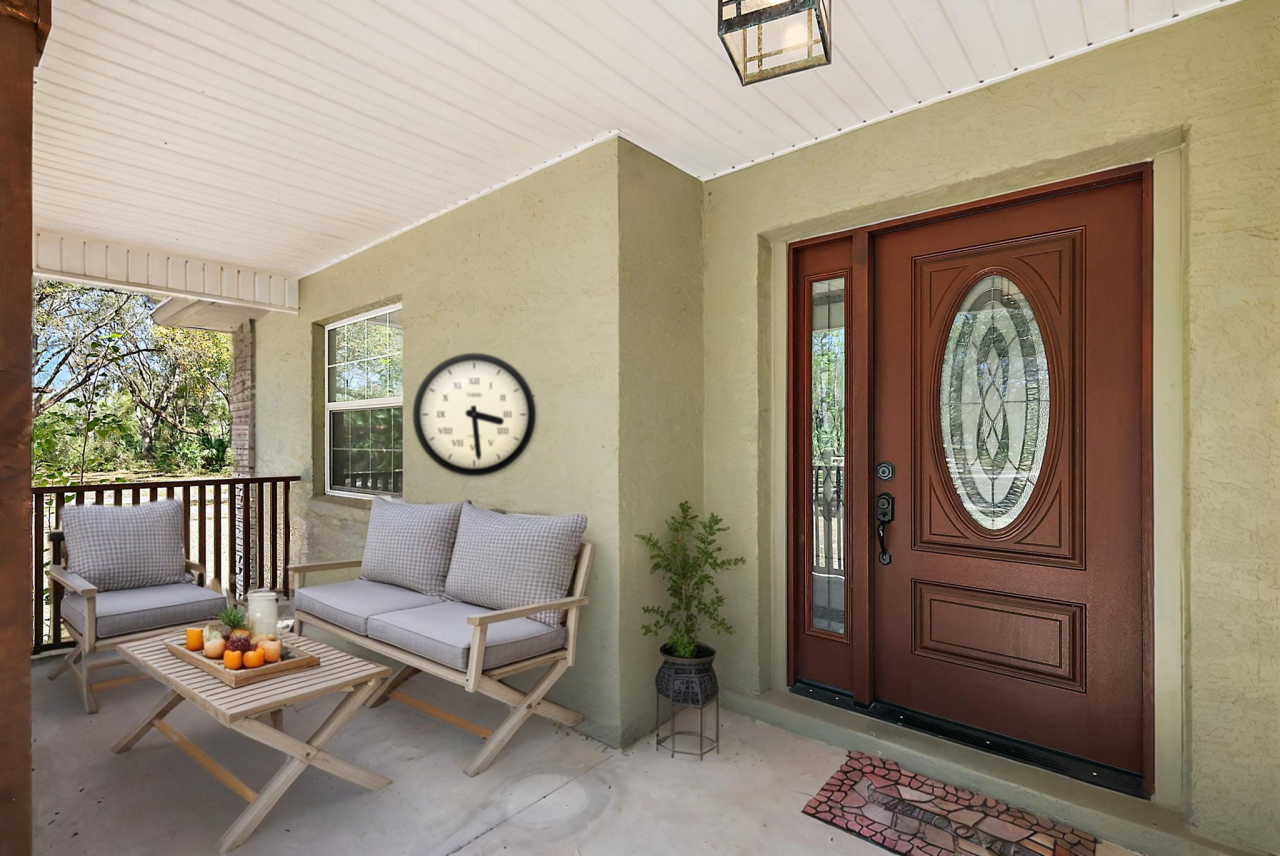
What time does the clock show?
3:29
